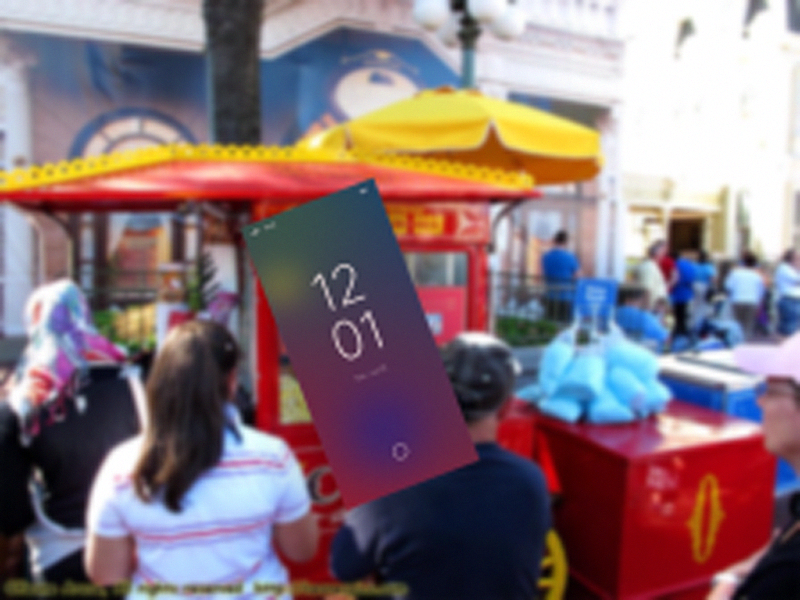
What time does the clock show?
12:01
